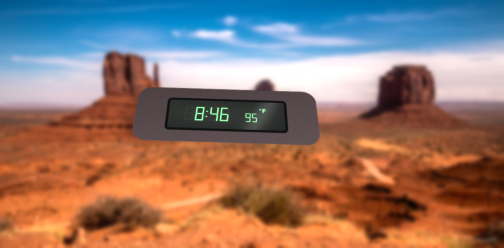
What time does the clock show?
8:46
